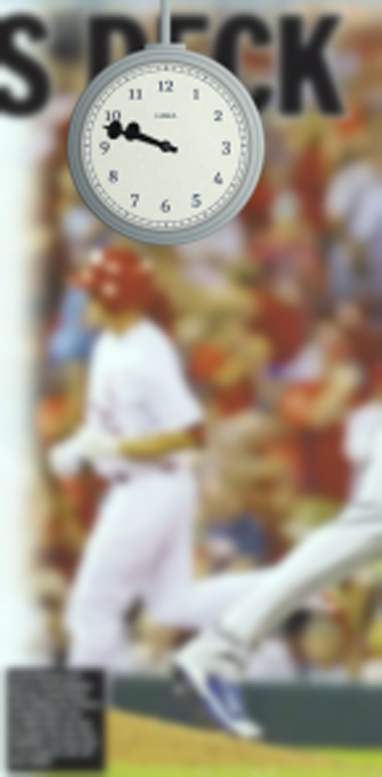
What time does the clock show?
9:48
